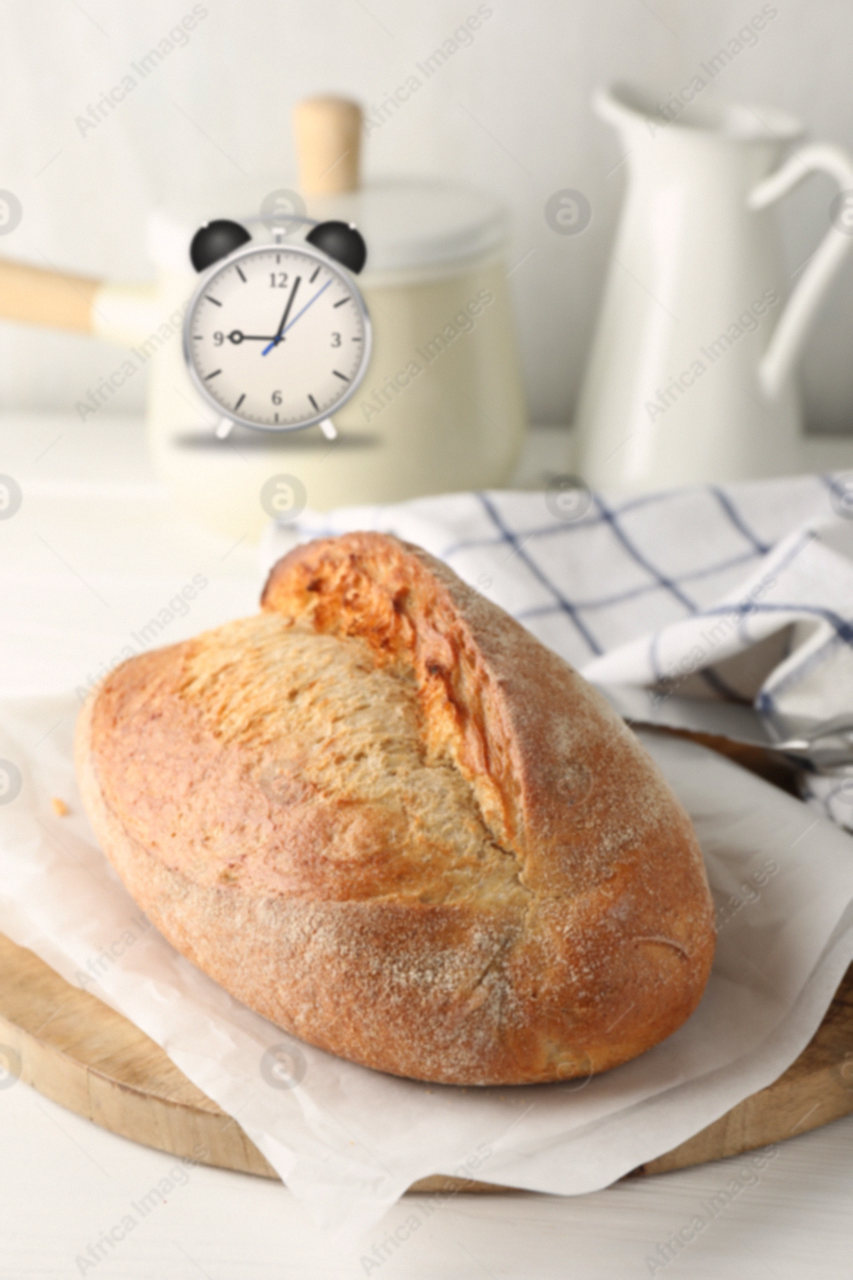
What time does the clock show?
9:03:07
